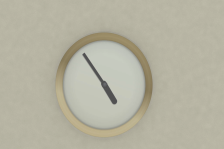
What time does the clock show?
4:54
